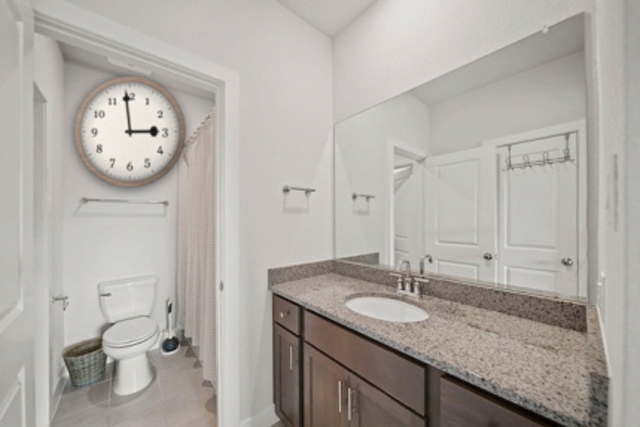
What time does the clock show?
2:59
